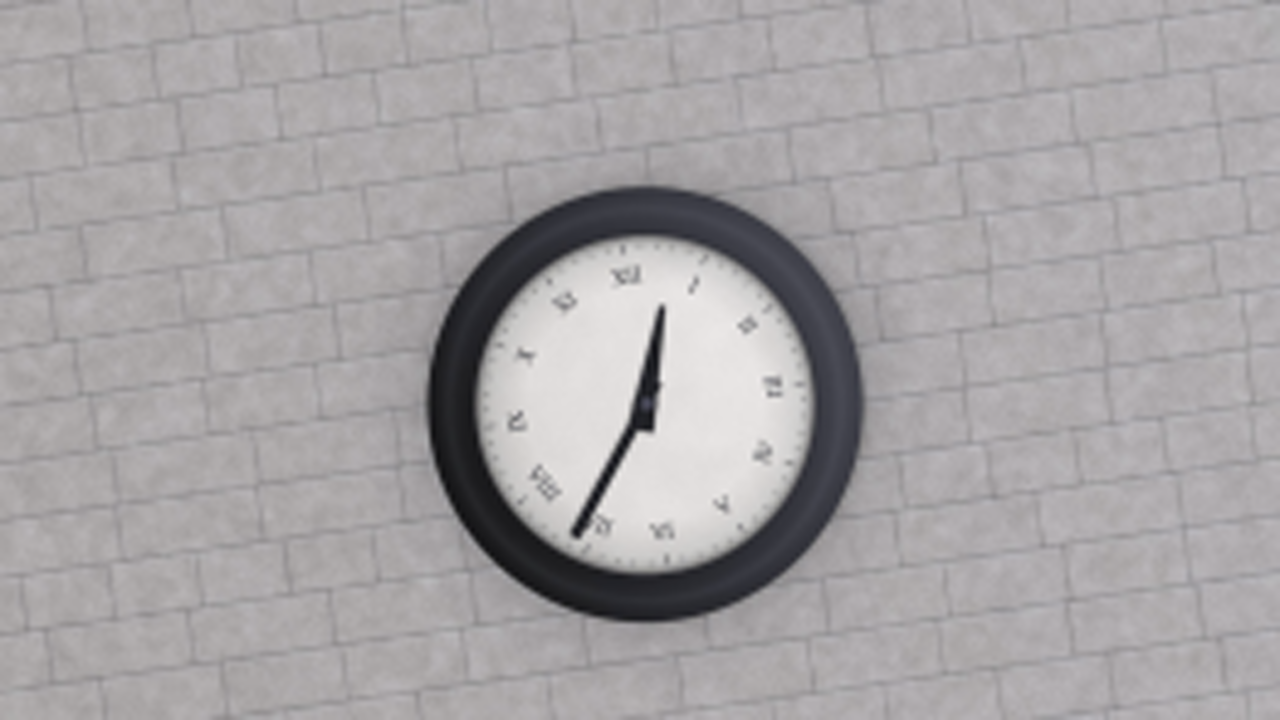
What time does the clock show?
12:36
